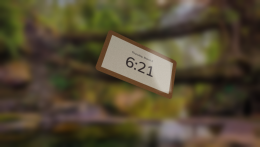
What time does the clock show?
6:21
